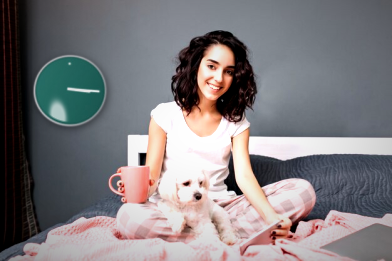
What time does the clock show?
3:16
